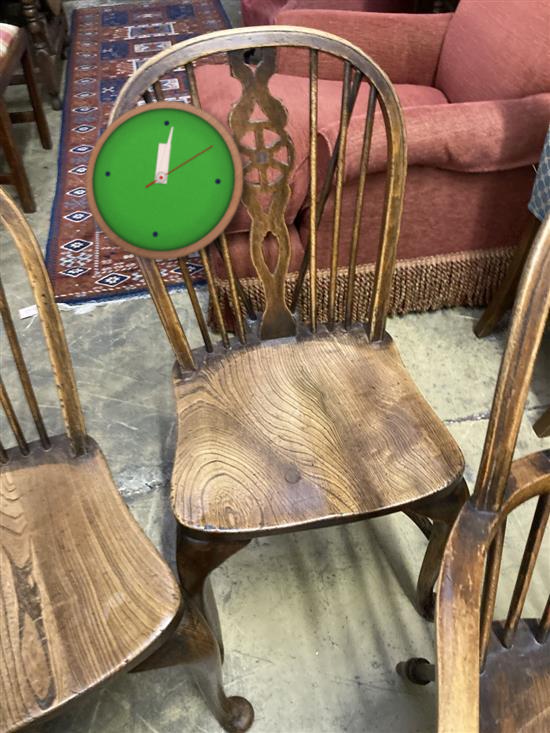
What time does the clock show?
12:01:09
